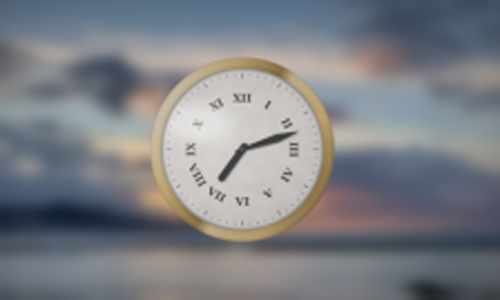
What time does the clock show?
7:12
